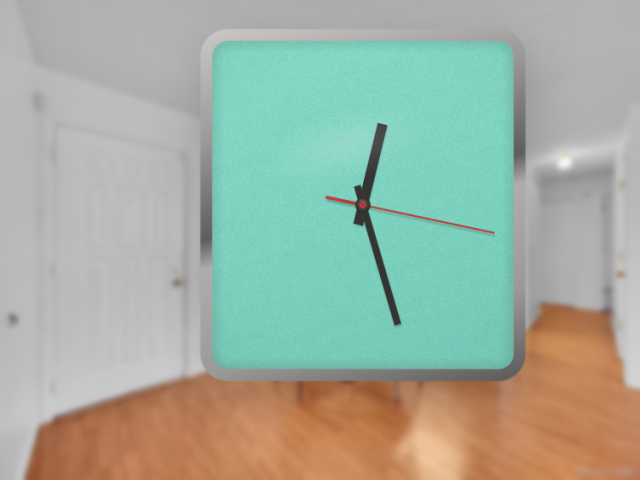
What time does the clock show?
12:27:17
